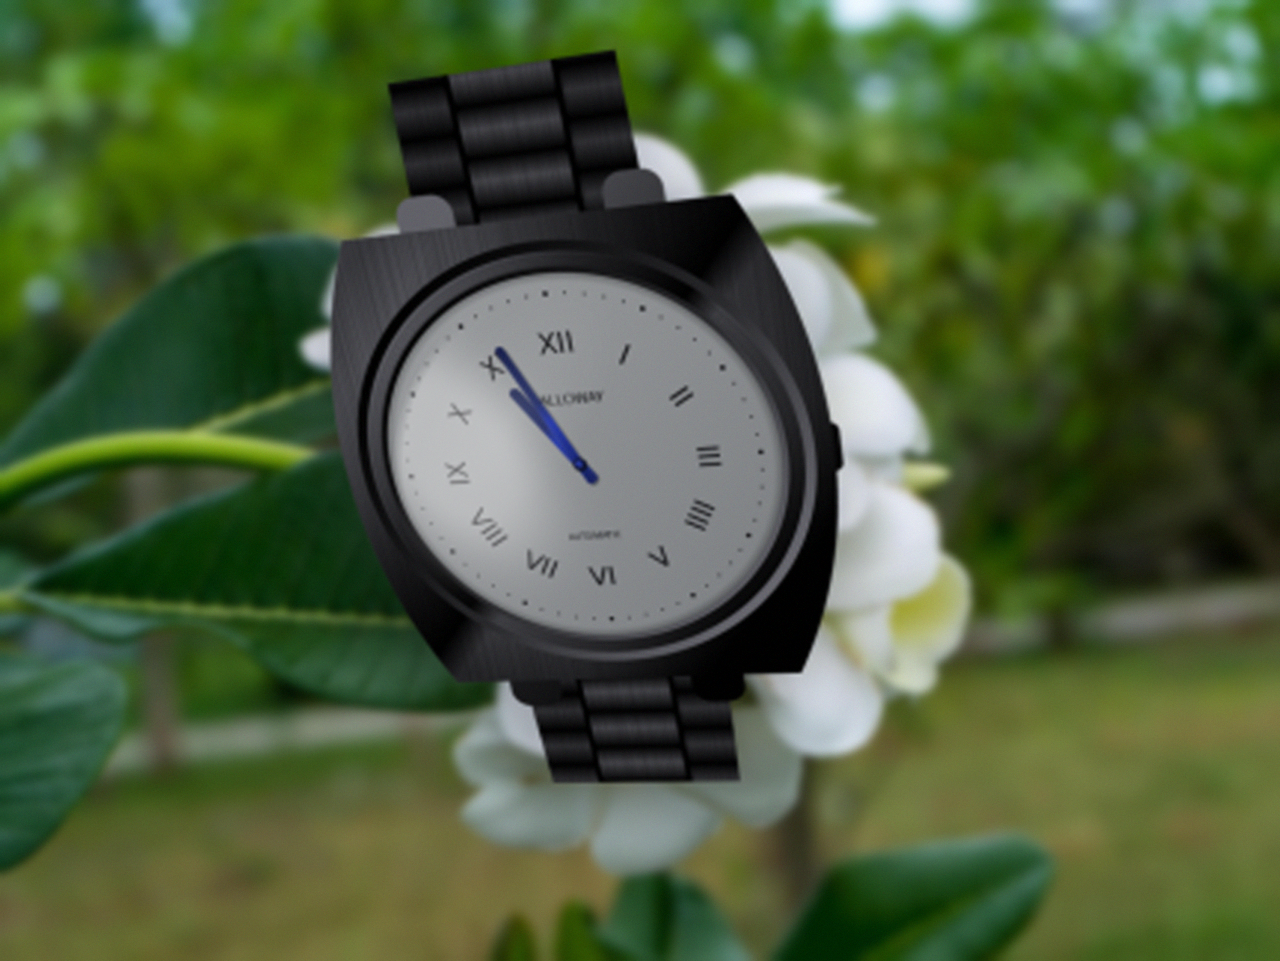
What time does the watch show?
10:56
